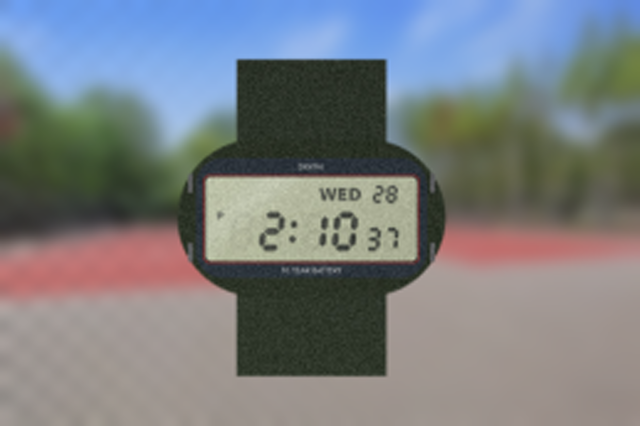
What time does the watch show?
2:10:37
